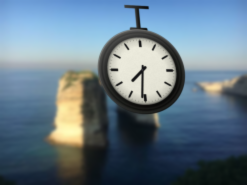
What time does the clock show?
7:31
